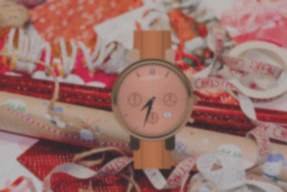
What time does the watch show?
7:33
